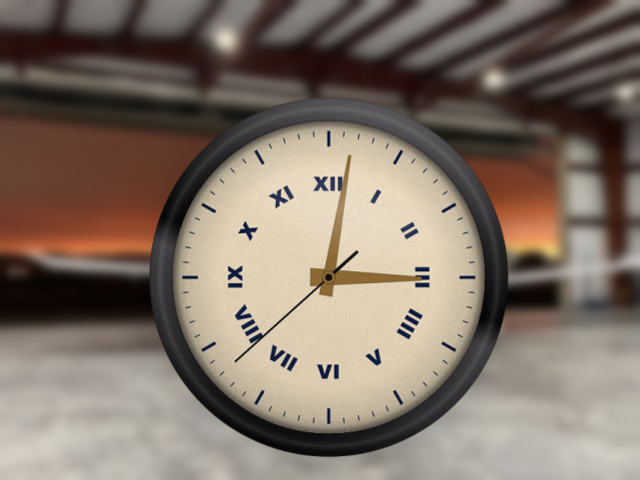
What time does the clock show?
3:01:38
